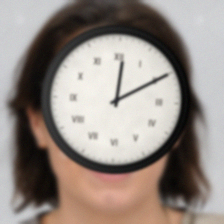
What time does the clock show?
12:10
